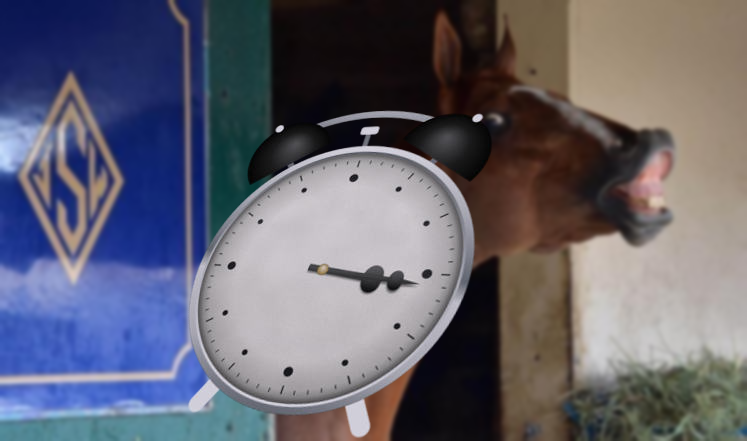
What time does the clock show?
3:16
